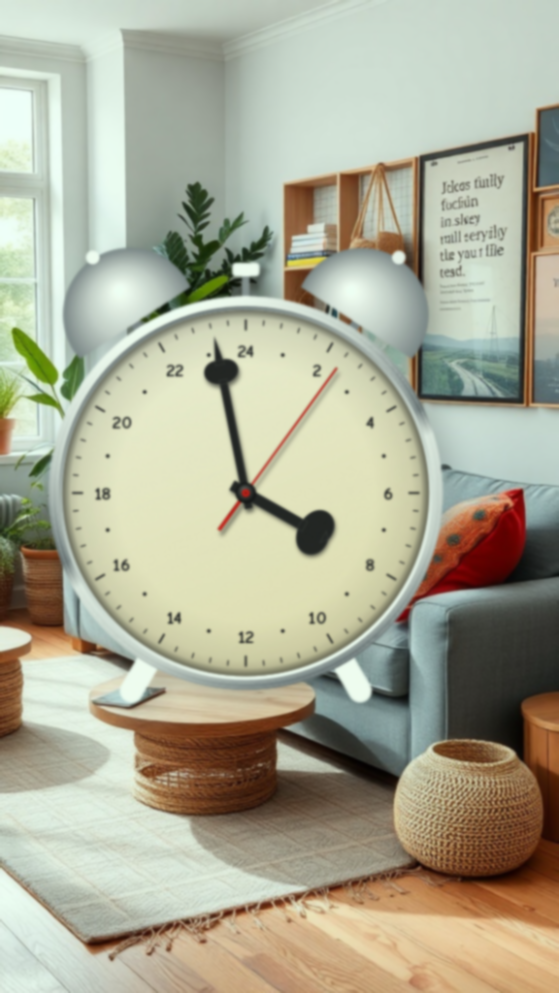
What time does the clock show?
7:58:06
